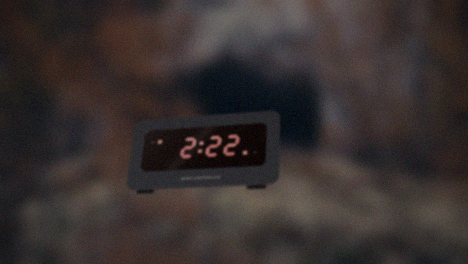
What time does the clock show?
2:22
